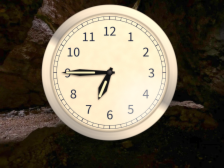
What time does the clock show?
6:45
